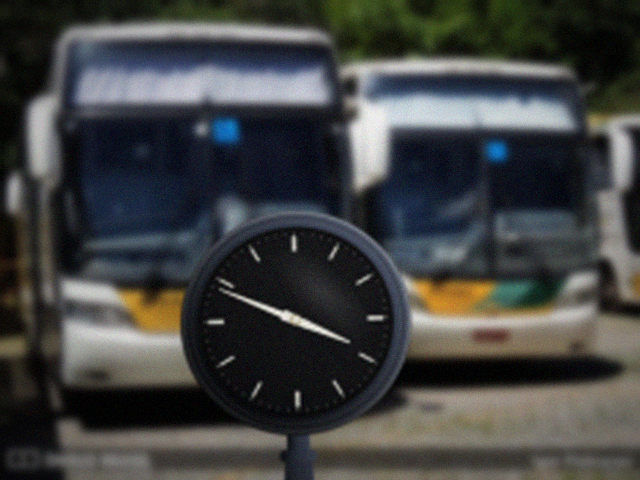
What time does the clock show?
3:49
